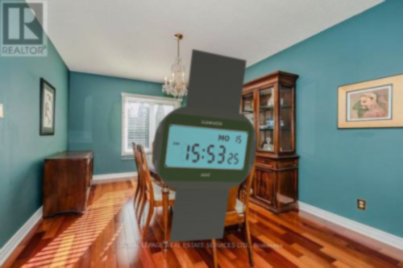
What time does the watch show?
15:53:25
